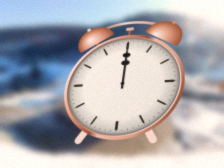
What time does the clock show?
12:00
